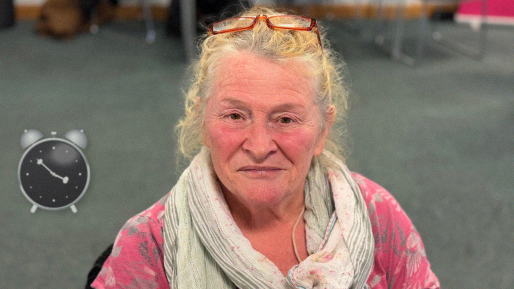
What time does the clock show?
3:52
